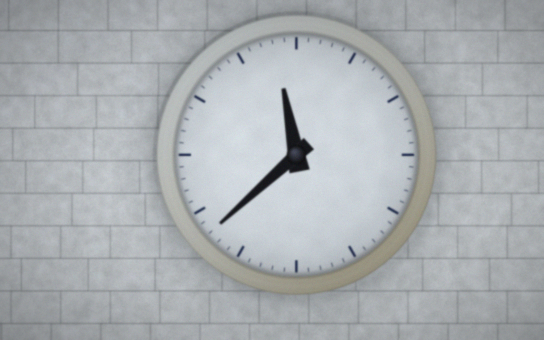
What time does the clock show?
11:38
